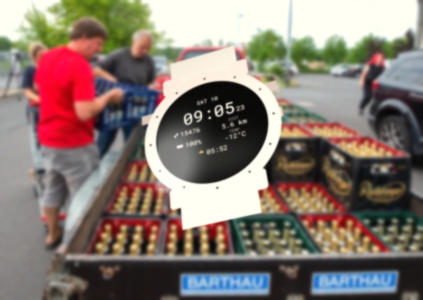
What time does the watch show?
9:05
